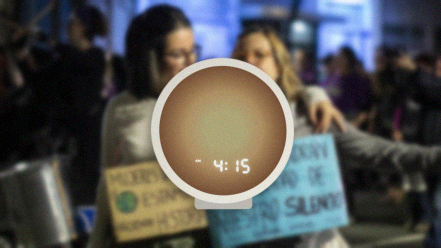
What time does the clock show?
4:15
